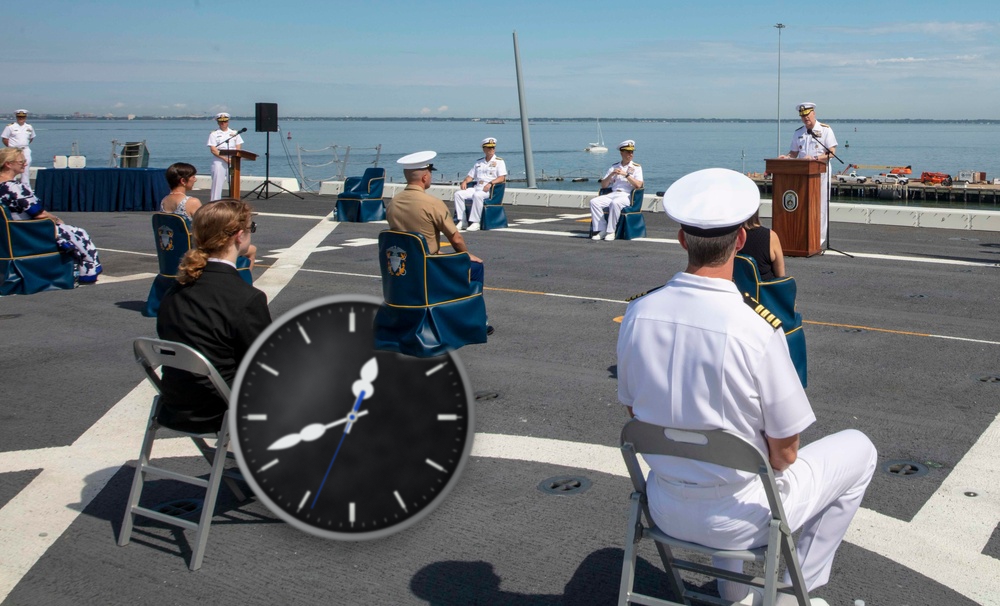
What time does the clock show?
12:41:34
